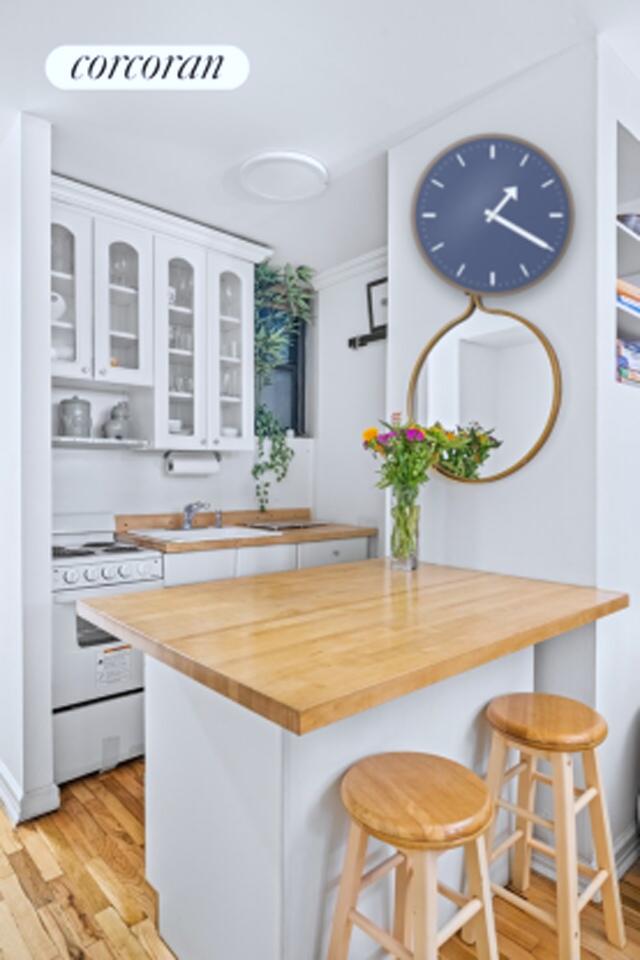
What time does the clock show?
1:20
